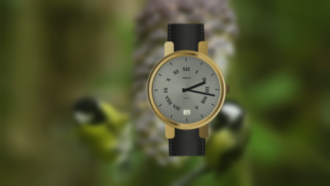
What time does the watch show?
2:17
